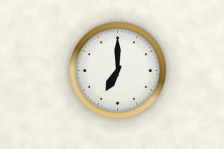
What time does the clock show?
7:00
